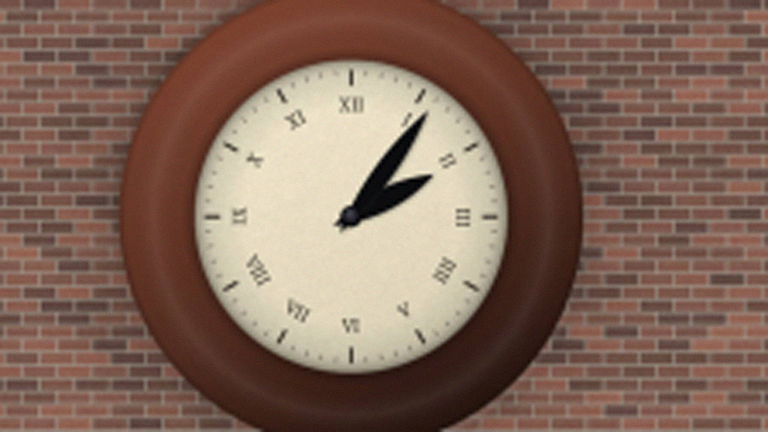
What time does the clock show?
2:06
